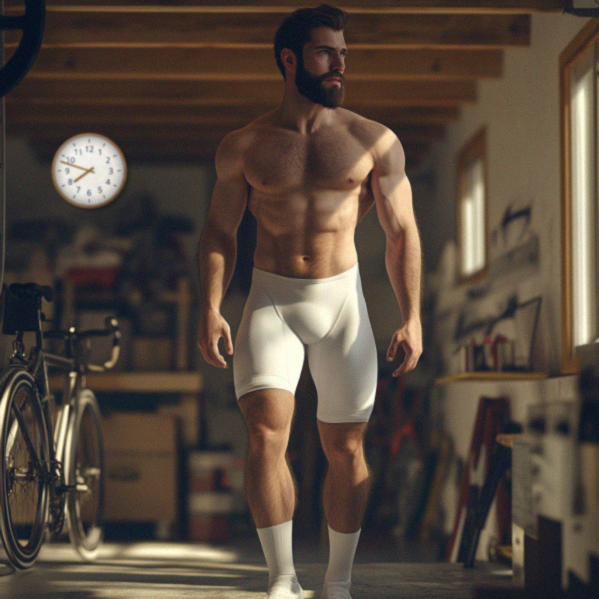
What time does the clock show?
7:48
